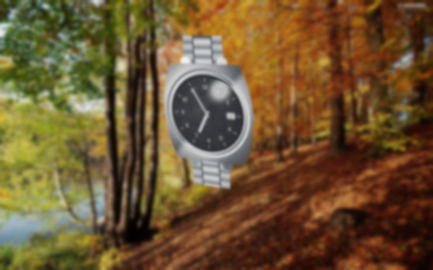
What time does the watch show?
6:55
